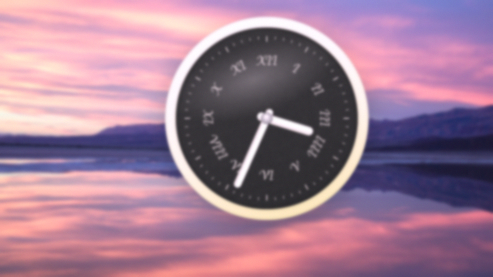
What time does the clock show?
3:34
